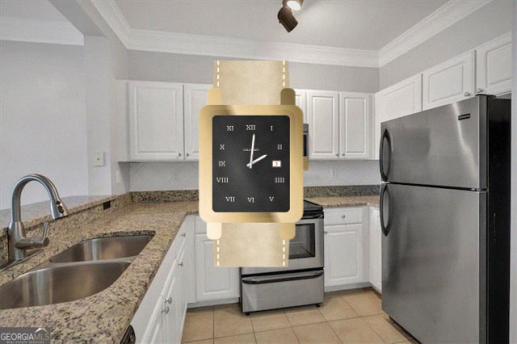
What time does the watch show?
2:01
